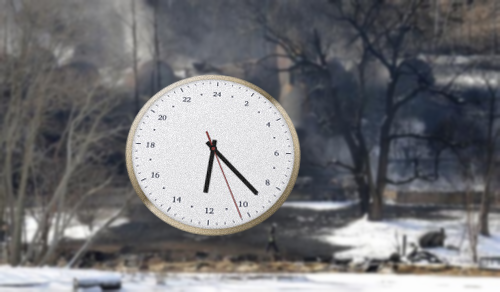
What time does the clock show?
12:22:26
